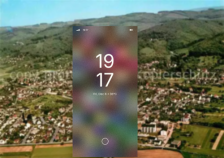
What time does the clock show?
19:17
